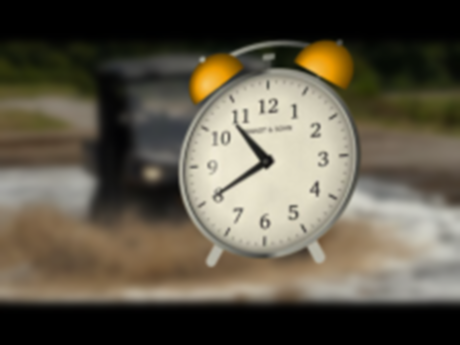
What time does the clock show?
10:40
